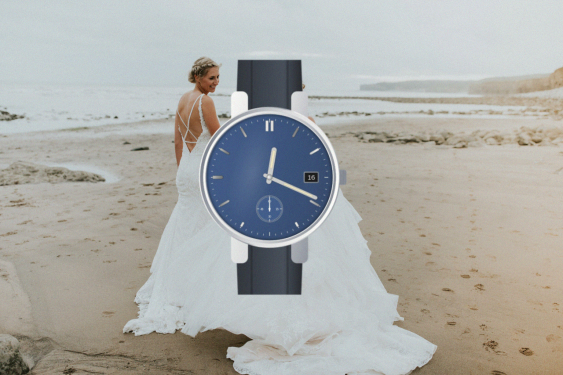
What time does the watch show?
12:19
